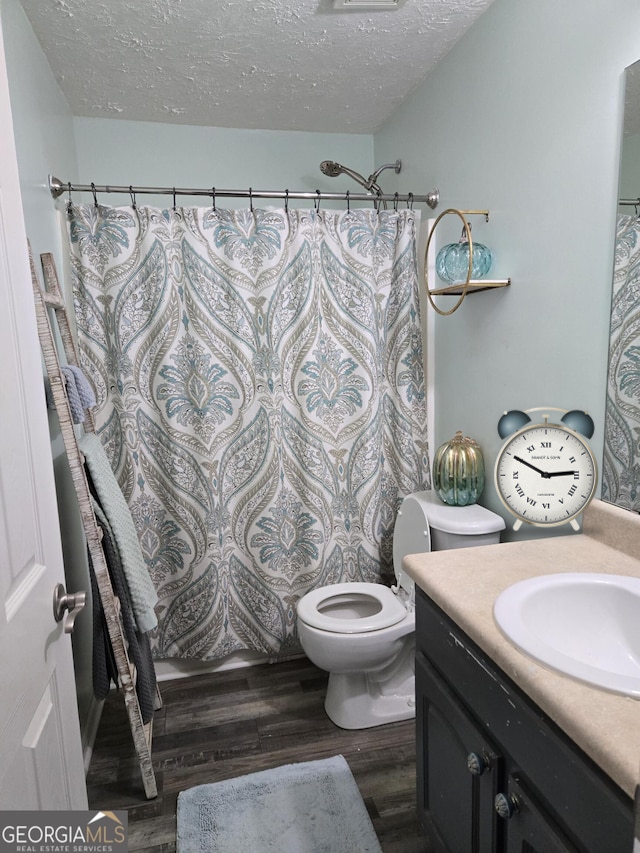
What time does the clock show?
2:50
